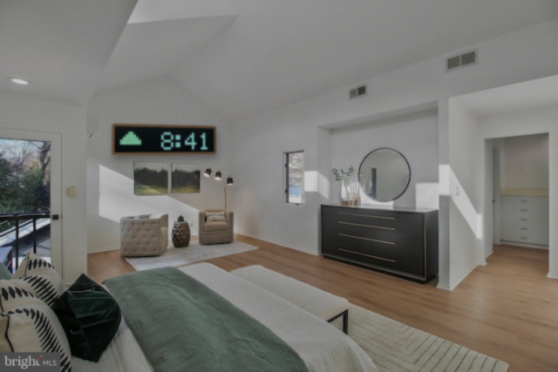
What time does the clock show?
8:41
